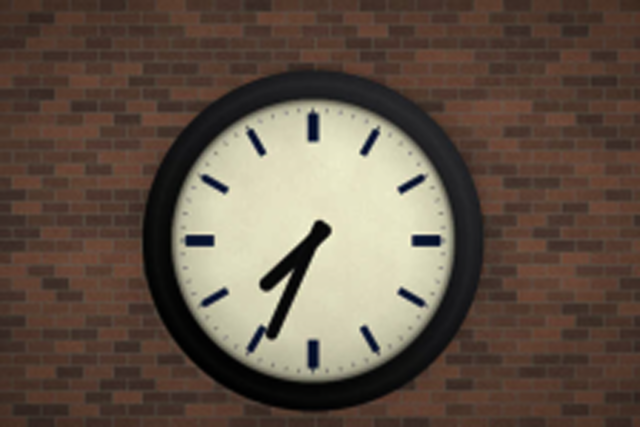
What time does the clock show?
7:34
